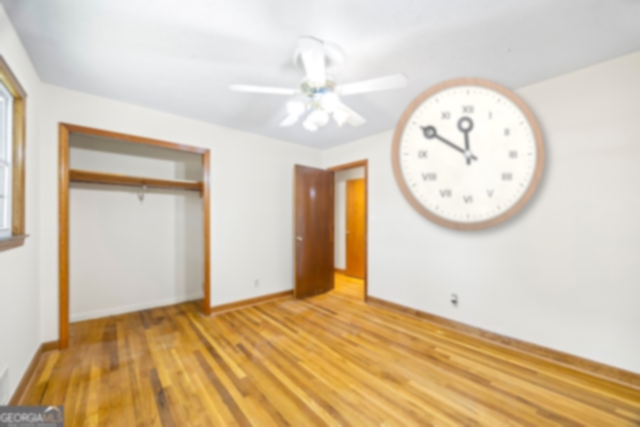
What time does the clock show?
11:50
